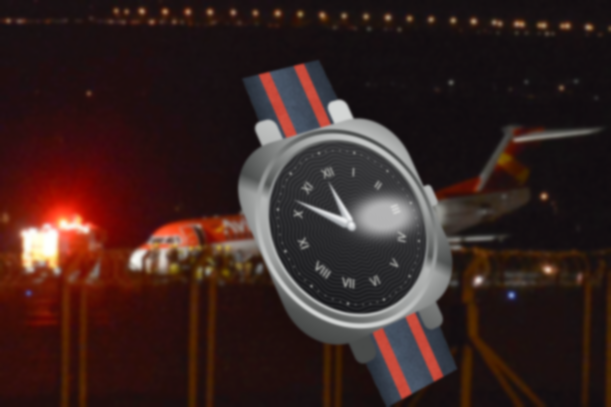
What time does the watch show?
11:52
